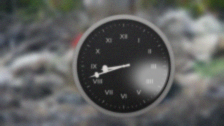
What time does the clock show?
8:42
